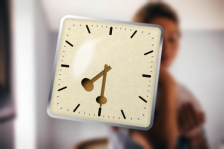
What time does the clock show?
7:30
